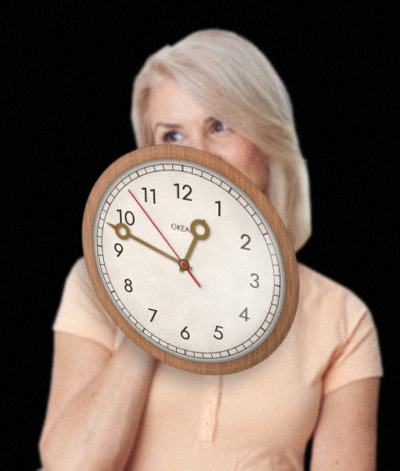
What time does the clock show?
12:47:53
